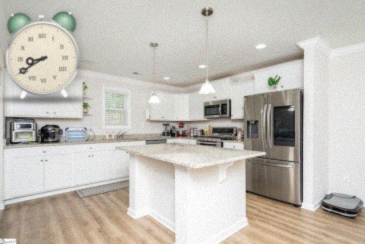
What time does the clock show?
8:40
